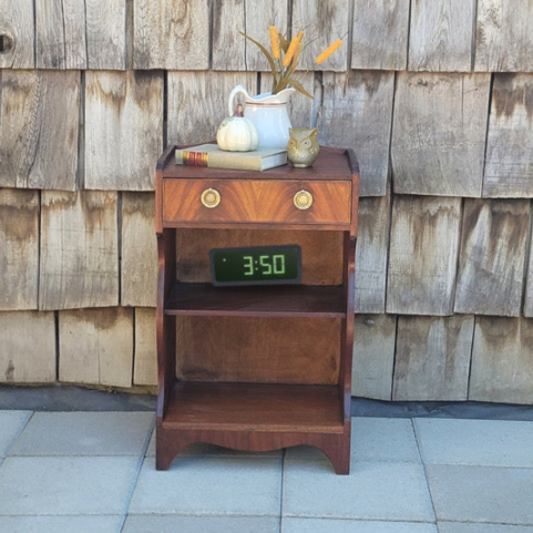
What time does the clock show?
3:50
